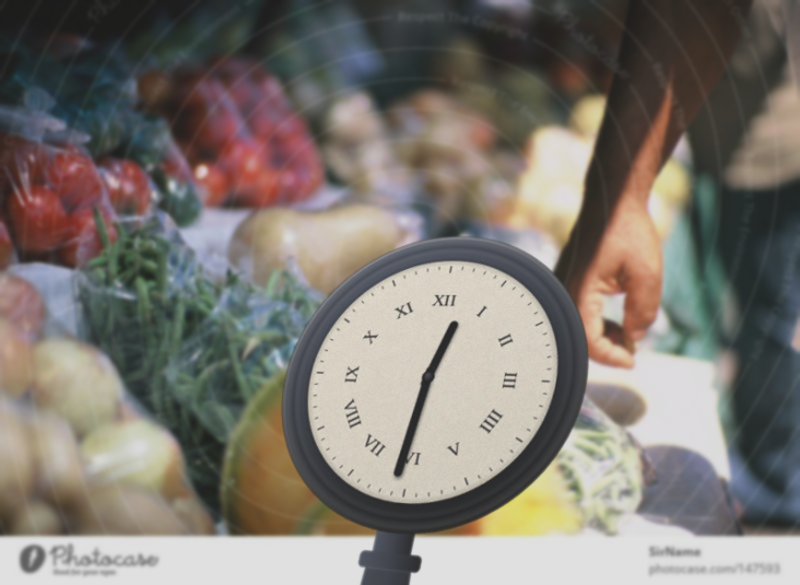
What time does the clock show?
12:31
